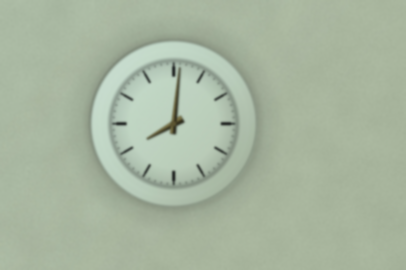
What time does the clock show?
8:01
